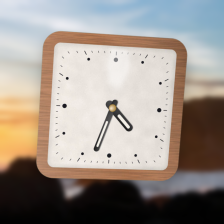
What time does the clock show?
4:33
